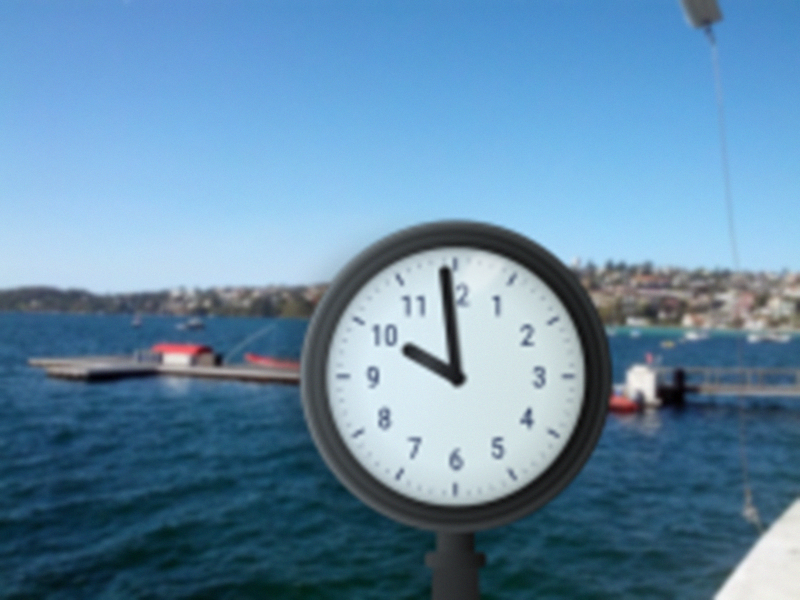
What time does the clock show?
9:59
